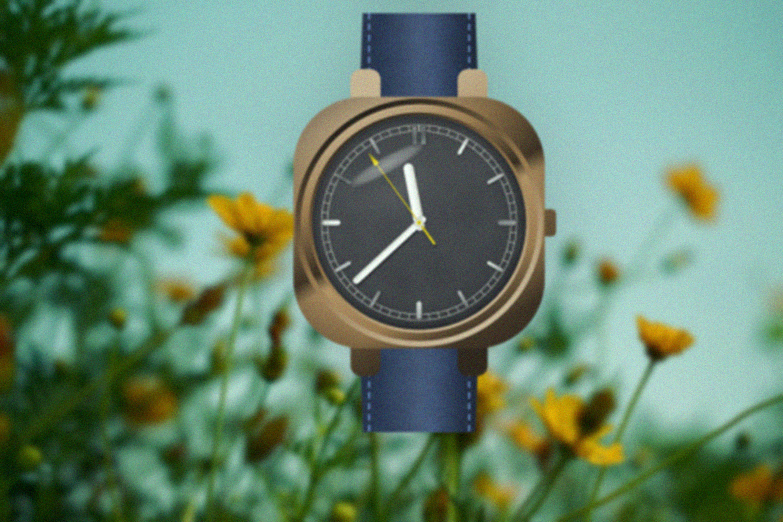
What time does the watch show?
11:37:54
